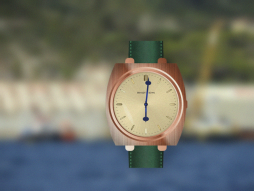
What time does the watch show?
6:01
